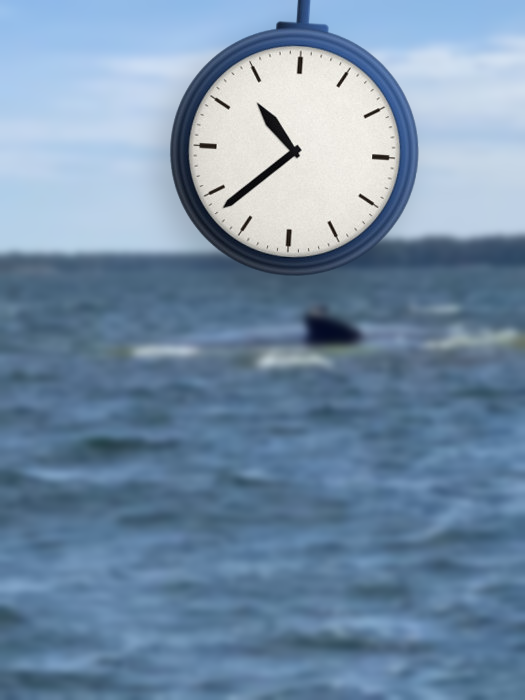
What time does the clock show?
10:38
